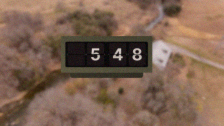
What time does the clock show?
5:48
